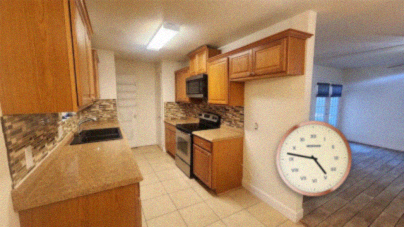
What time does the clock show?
4:47
